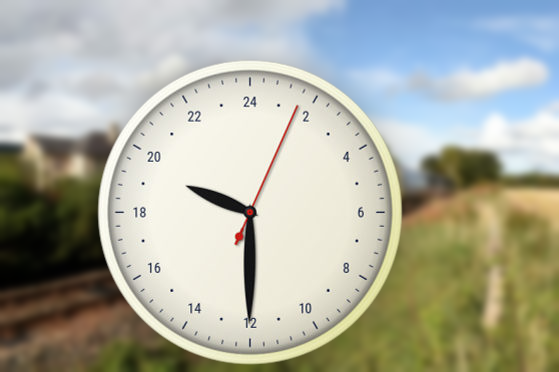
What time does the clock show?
19:30:04
